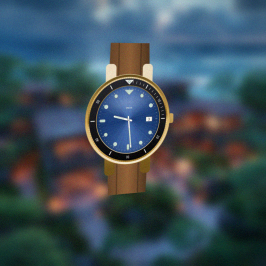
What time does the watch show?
9:29
